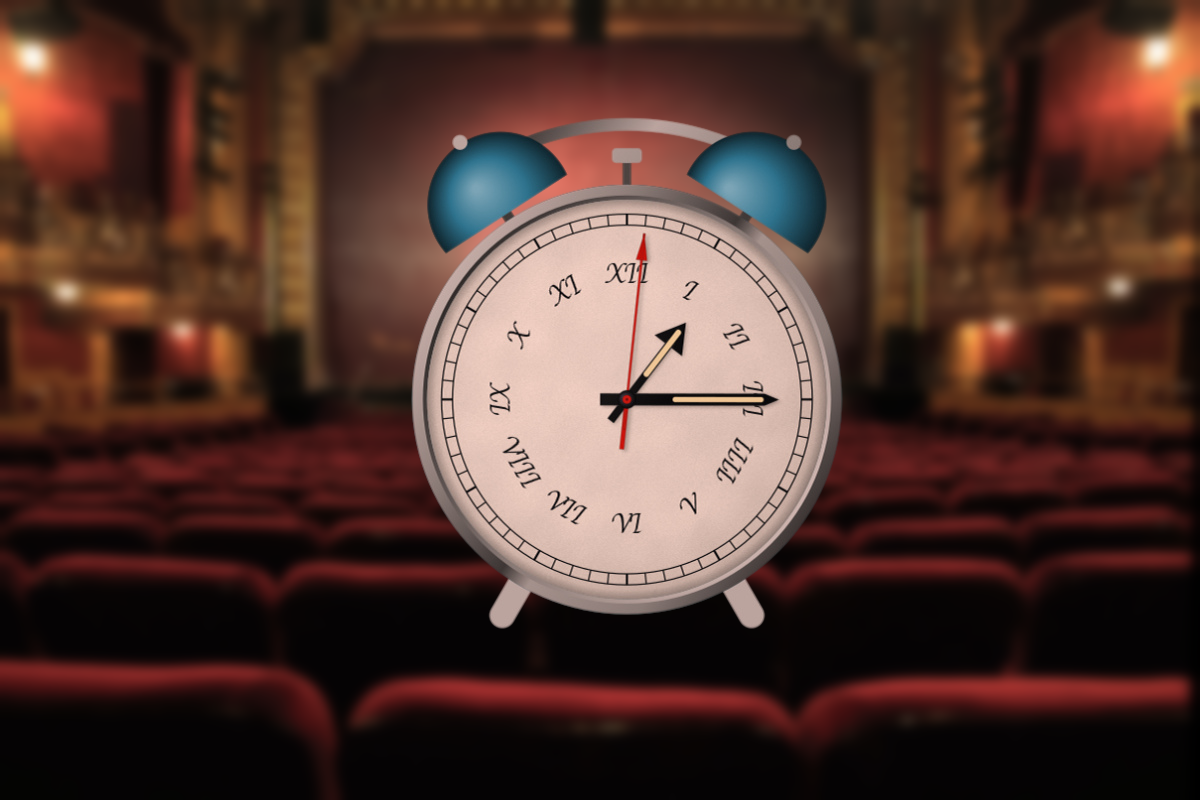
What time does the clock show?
1:15:01
